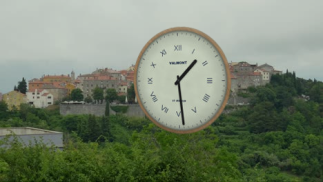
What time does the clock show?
1:29
